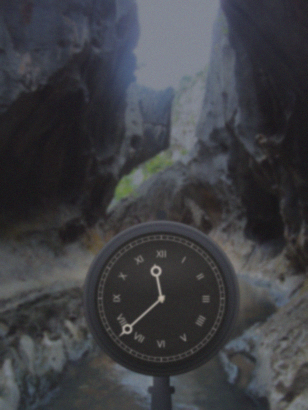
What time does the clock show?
11:38
